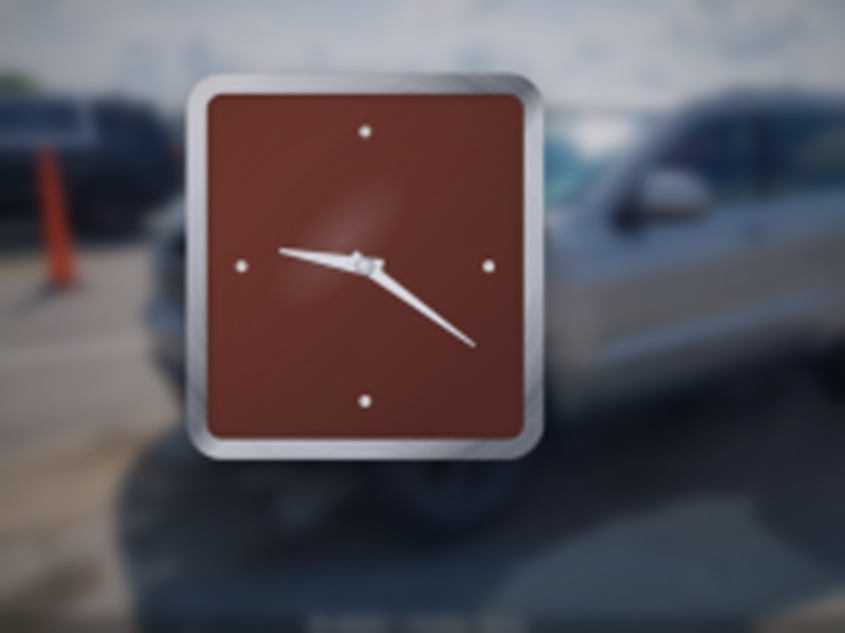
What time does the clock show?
9:21
